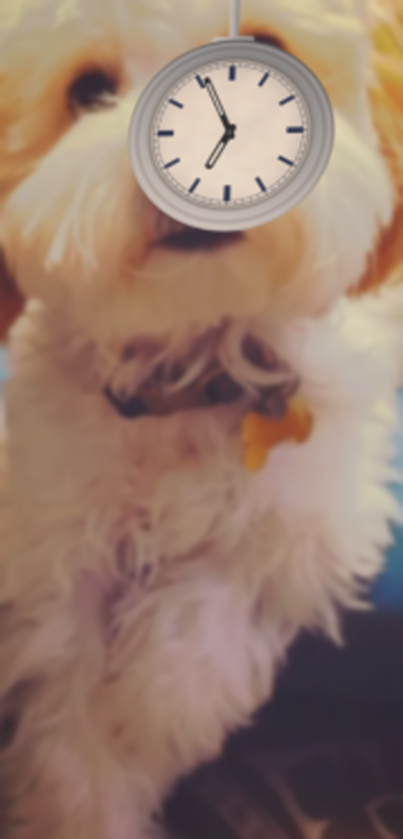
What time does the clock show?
6:56
